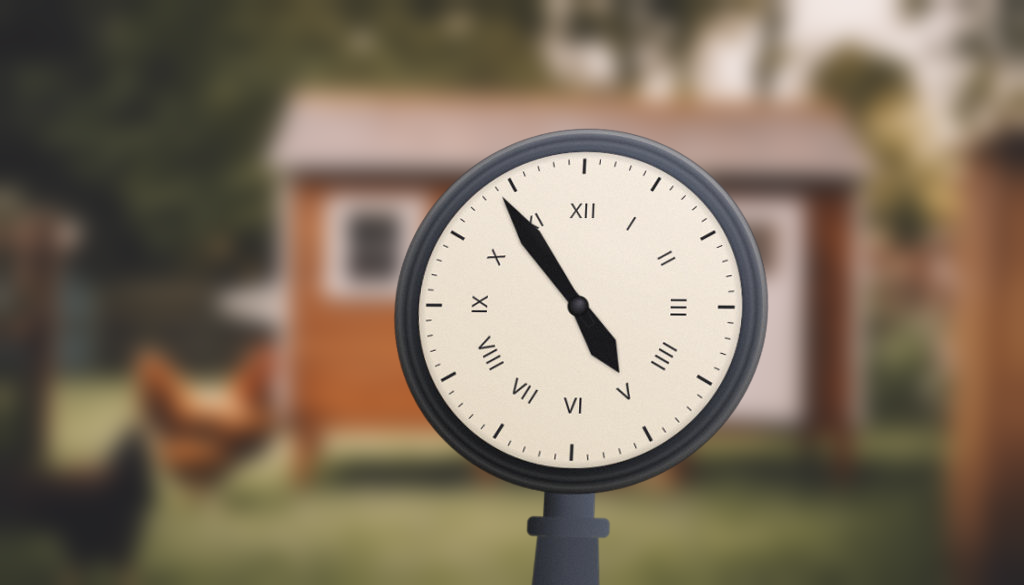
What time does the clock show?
4:54
